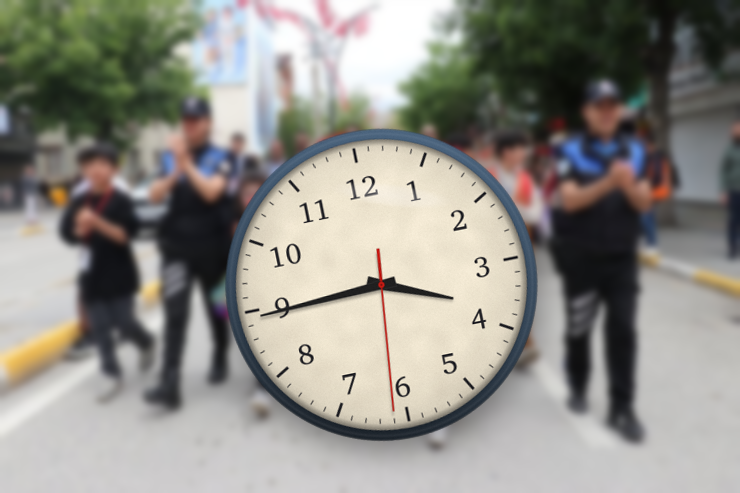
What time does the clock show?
3:44:31
